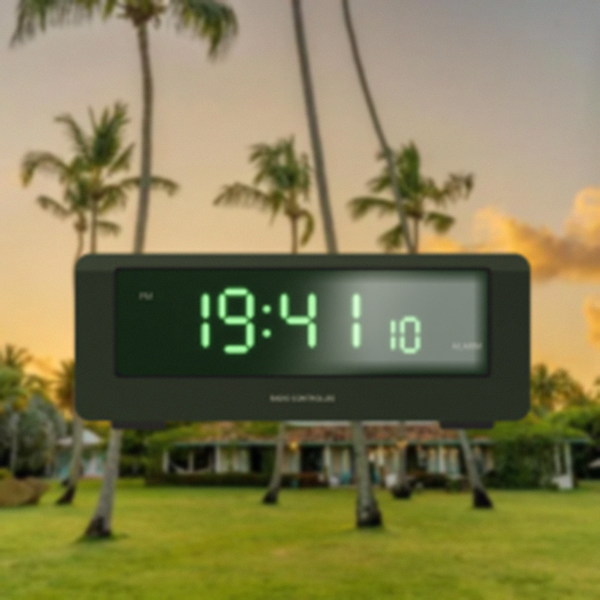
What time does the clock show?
19:41:10
